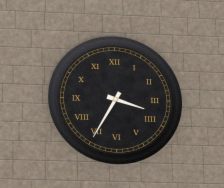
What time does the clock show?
3:35
